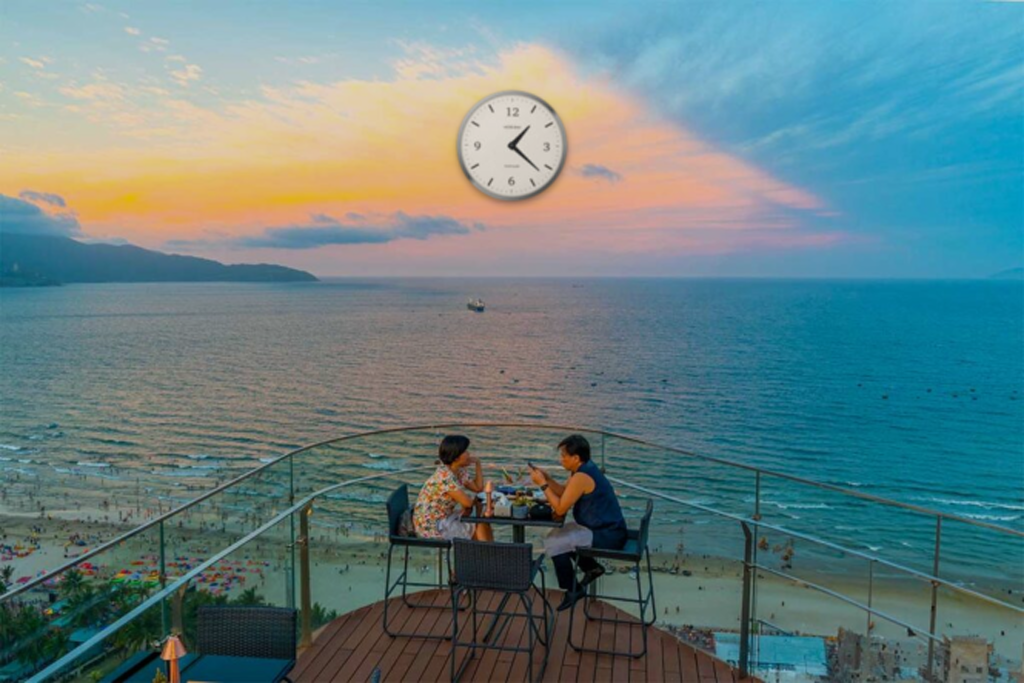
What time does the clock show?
1:22
